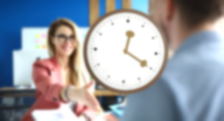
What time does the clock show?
12:20
